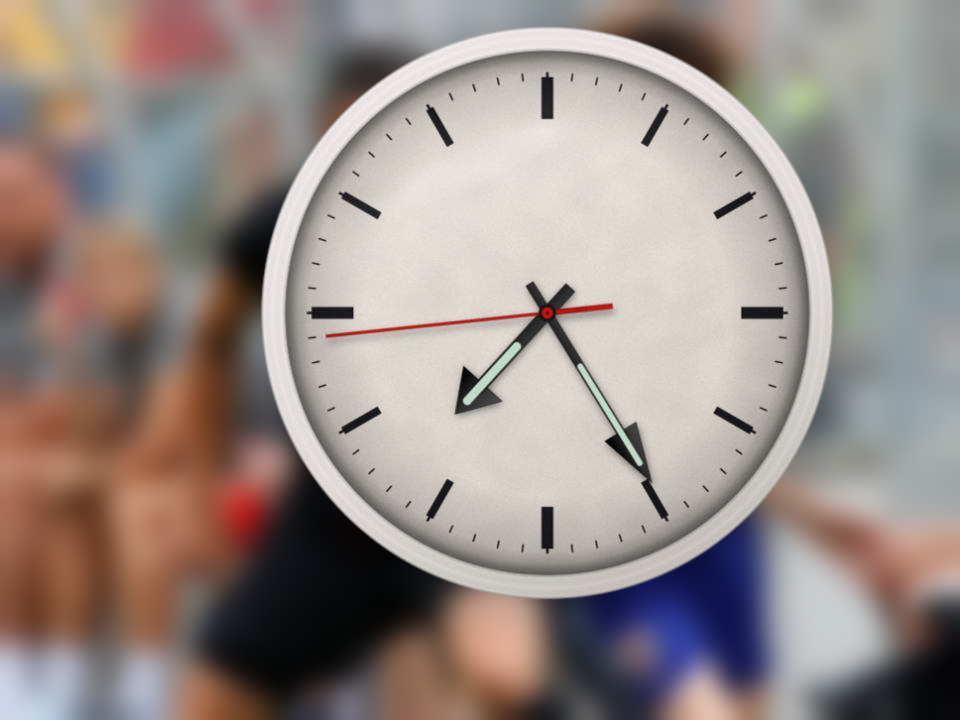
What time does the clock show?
7:24:44
